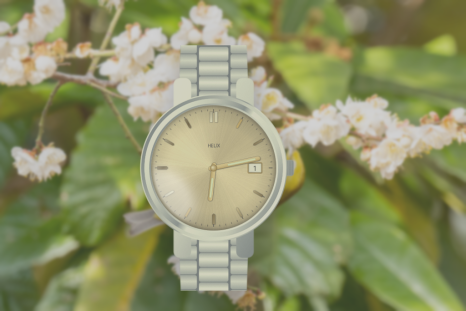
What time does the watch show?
6:13
